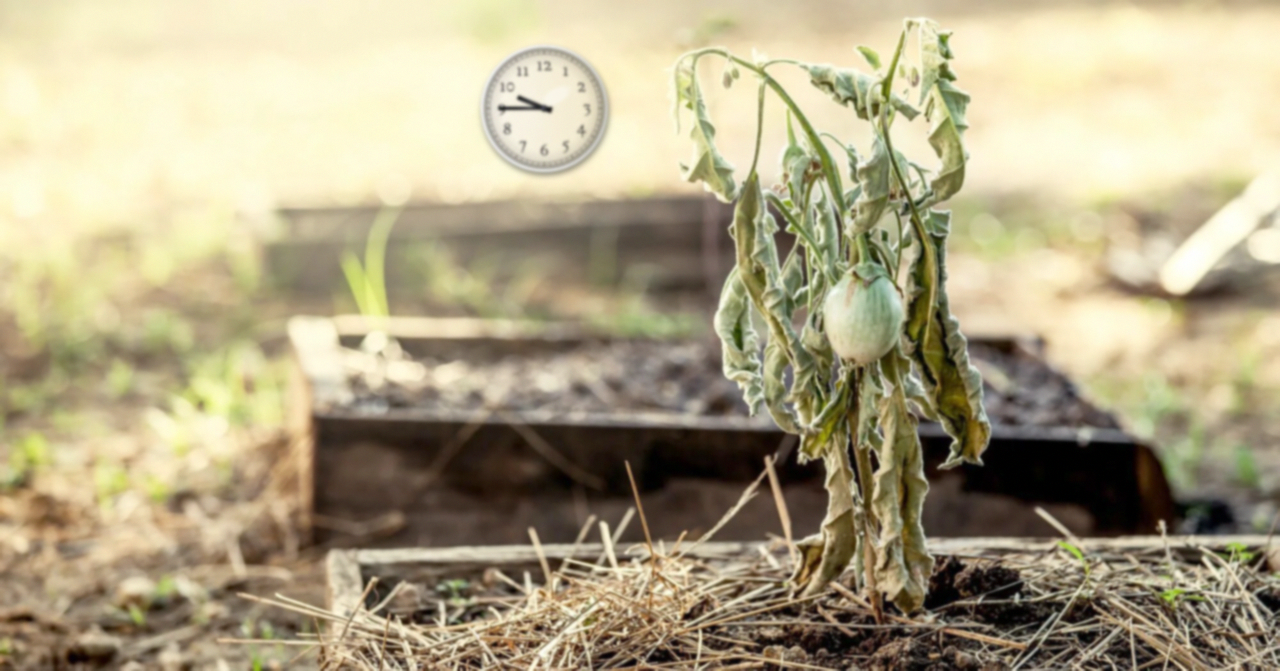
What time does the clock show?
9:45
